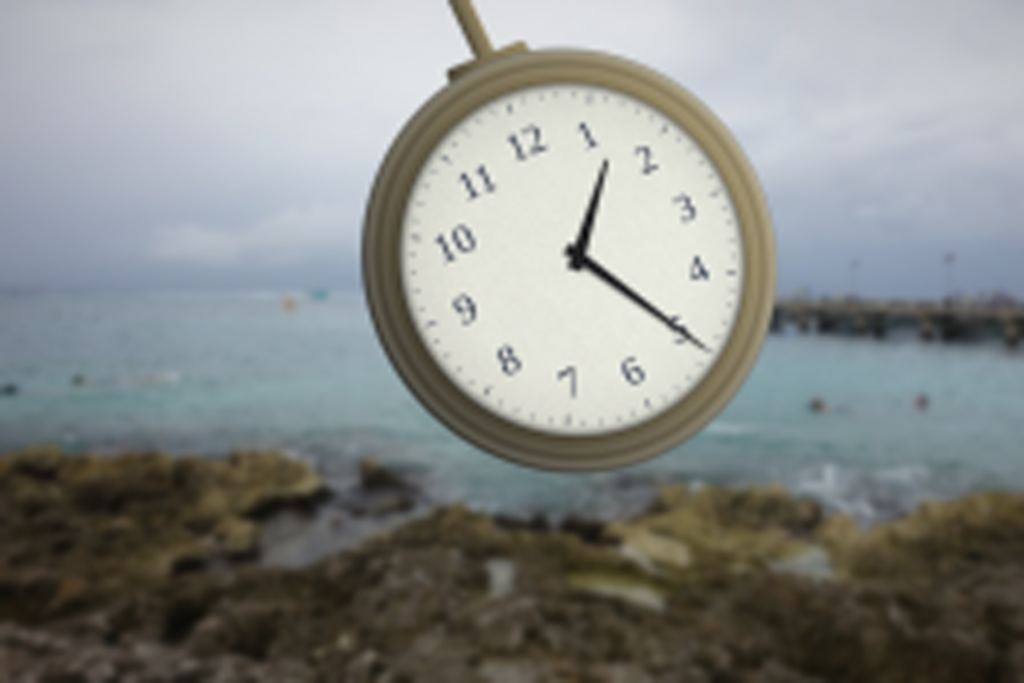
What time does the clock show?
1:25
